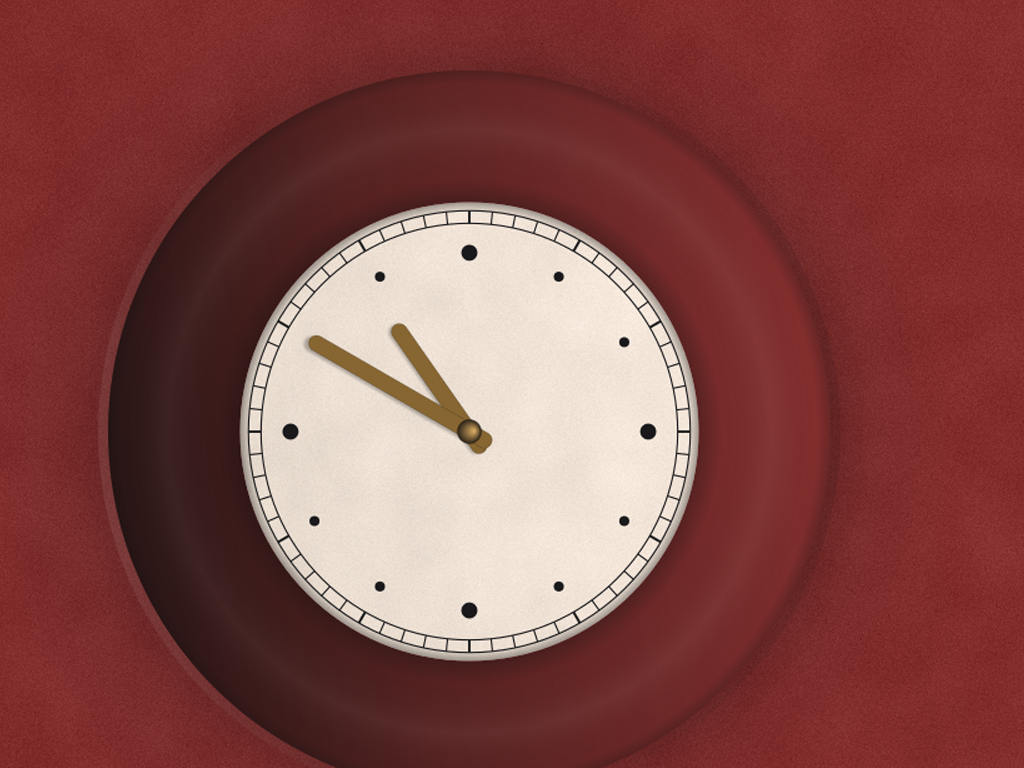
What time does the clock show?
10:50
